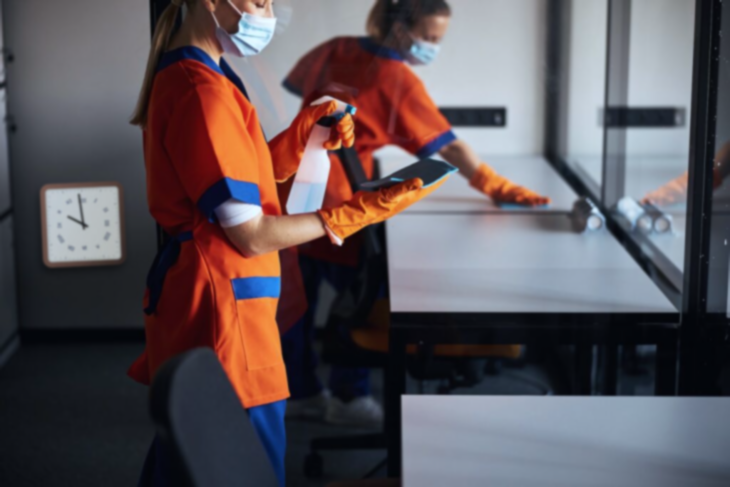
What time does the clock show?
9:59
